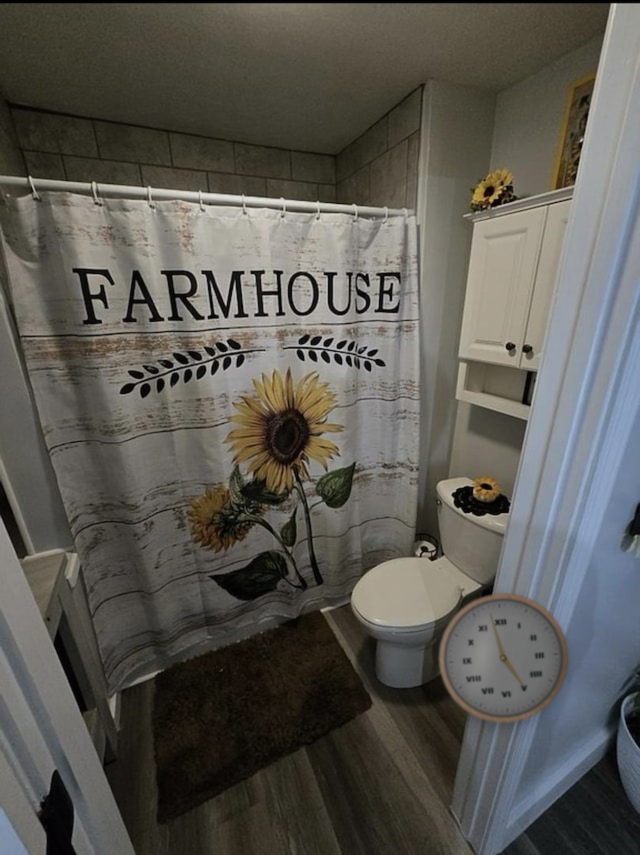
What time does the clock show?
4:58
